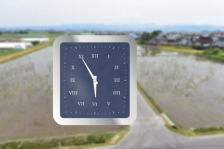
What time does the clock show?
5:55
